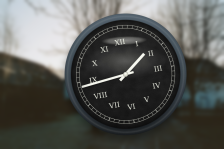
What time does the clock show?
1:44
